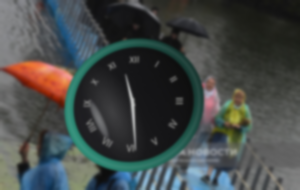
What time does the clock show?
11:29
